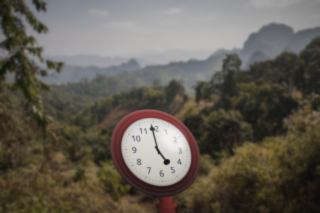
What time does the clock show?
4:59
